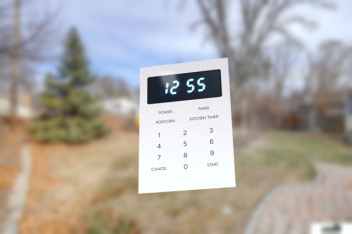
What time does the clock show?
12:55
